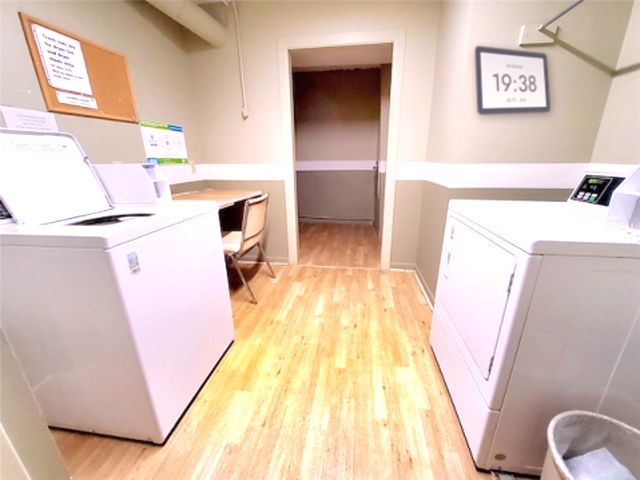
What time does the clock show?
19:38
